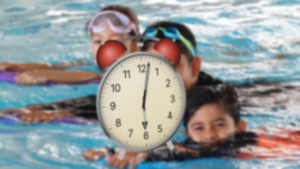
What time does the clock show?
6:02
